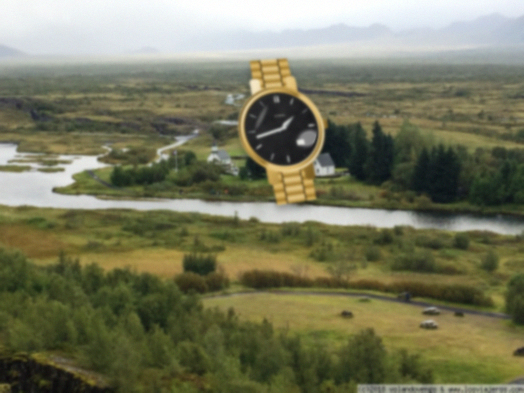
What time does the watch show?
1:43
